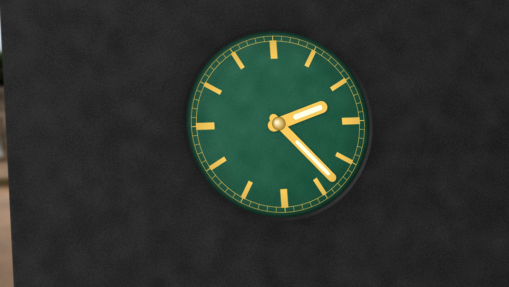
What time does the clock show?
2:23
